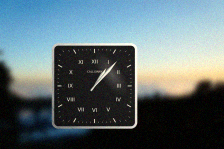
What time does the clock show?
1:07
